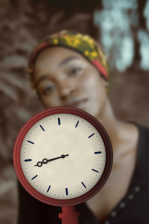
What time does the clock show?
8:43
